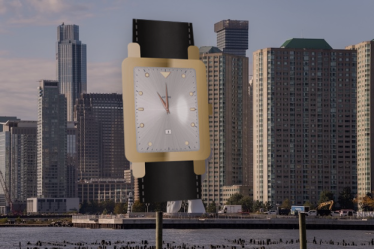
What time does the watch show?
11:00
